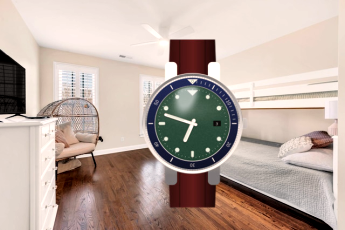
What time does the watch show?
6:48
